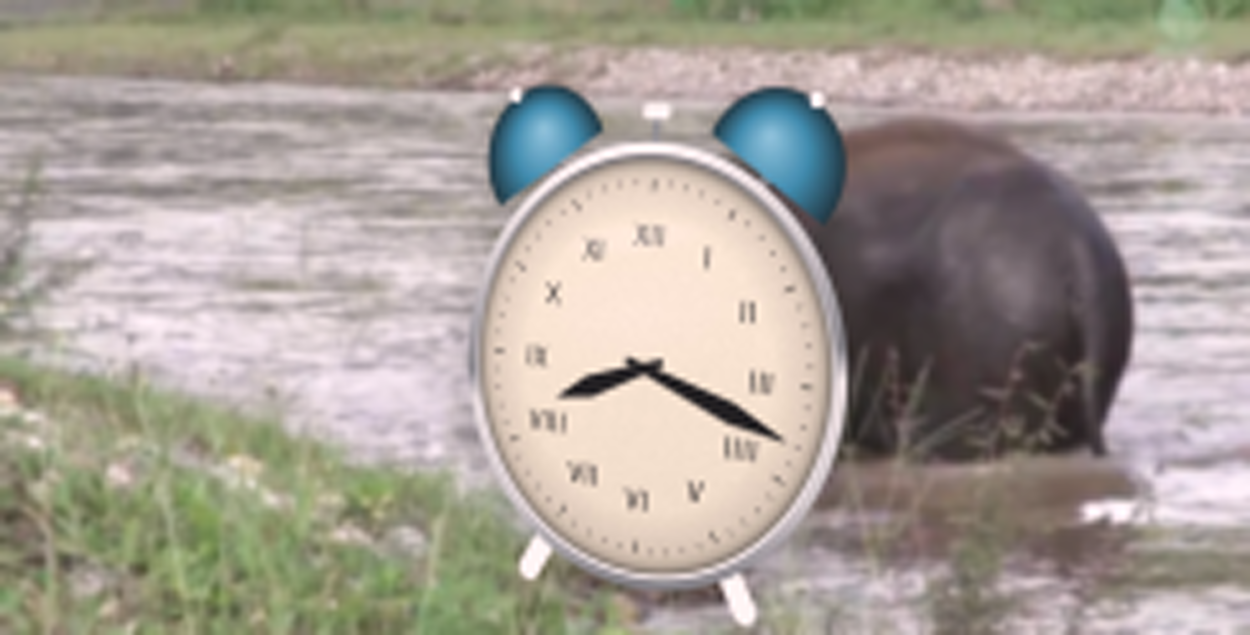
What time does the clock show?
8:18
